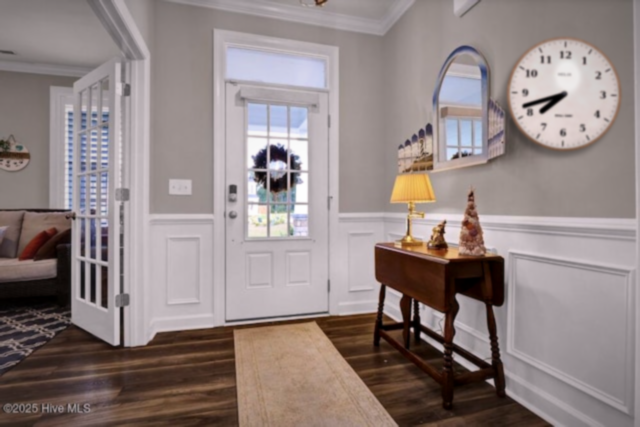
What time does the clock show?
7:42
